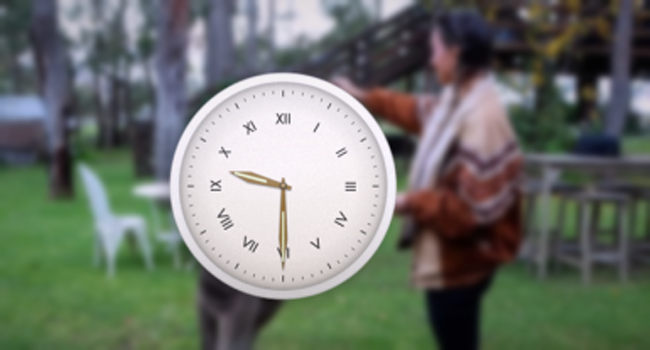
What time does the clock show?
9:30
